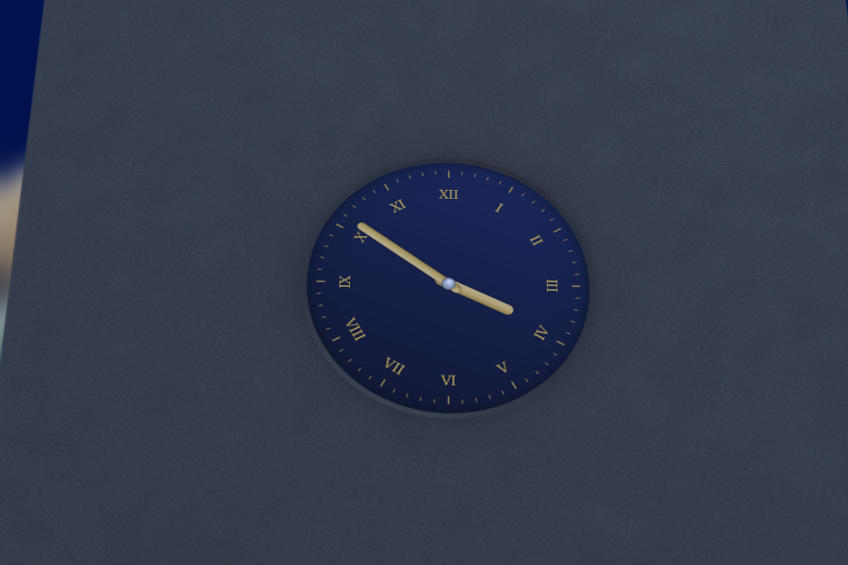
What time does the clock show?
3:51
